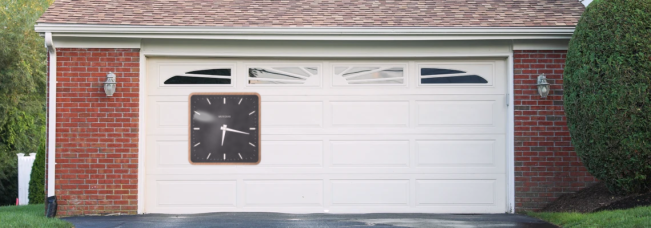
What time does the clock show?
6:17
